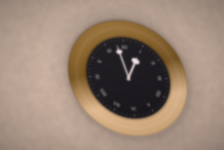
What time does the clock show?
12:58
